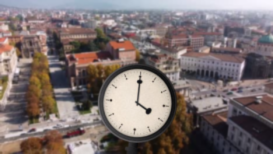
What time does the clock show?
4:00
